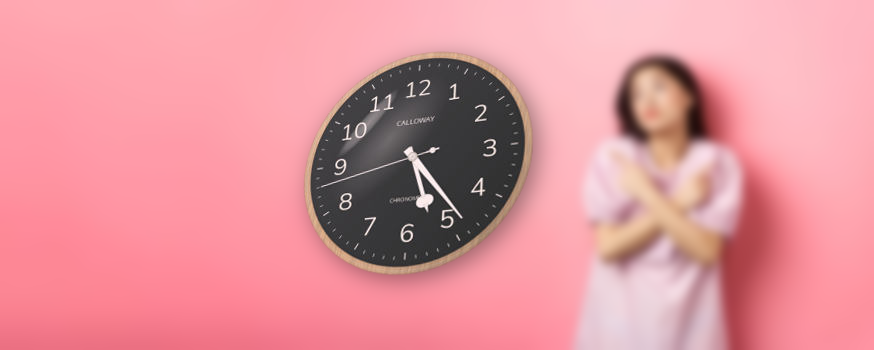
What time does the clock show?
5:23:43
